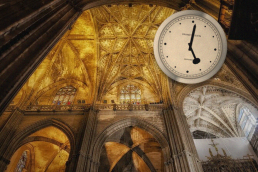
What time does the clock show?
5:01
